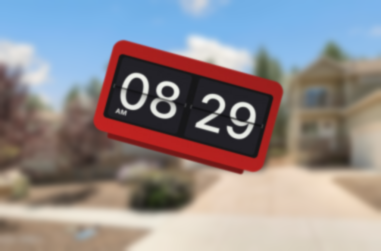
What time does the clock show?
8:29
